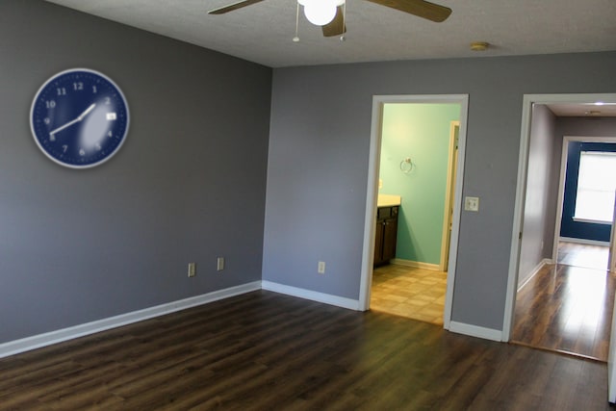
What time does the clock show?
1:41
